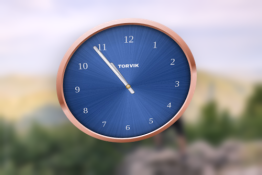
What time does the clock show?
10:54
